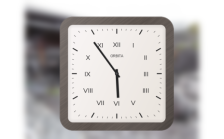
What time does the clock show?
5:54
